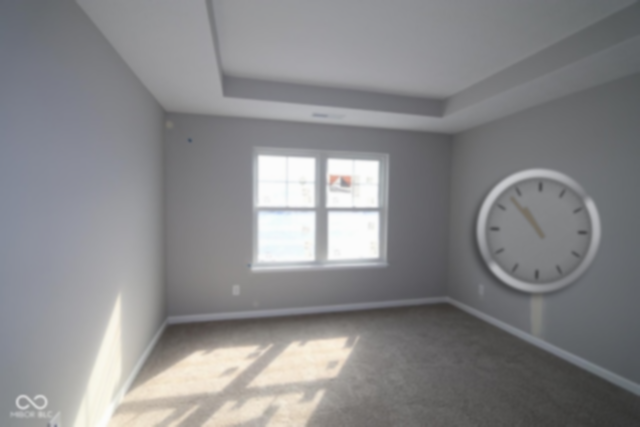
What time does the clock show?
10:53
